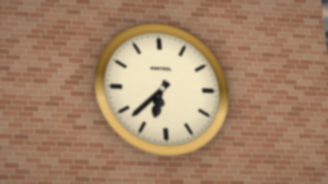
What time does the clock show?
6:38
